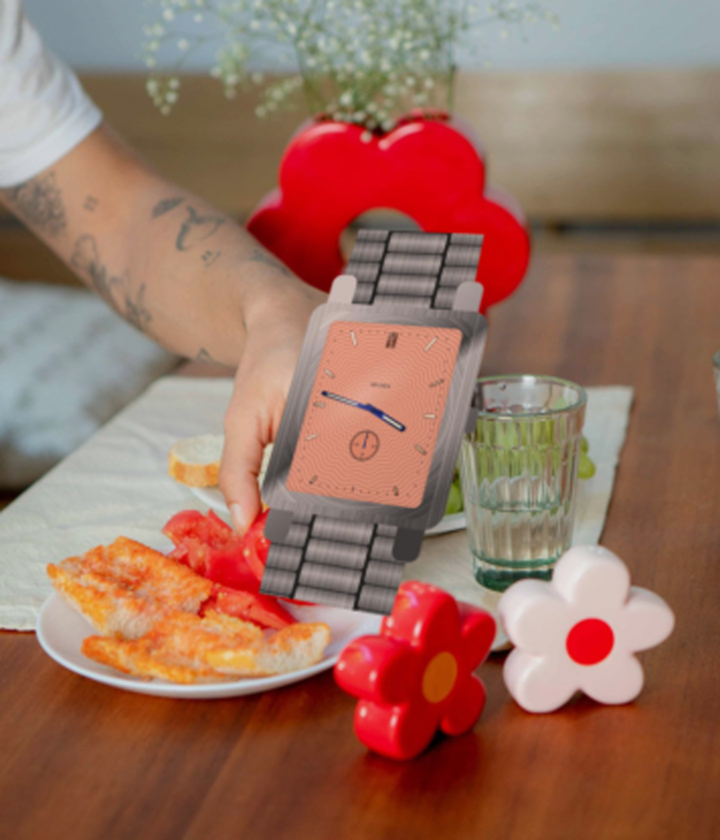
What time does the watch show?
3:47
